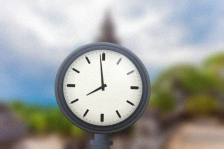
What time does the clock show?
7:59
